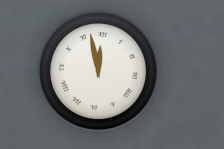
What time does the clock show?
11:57
